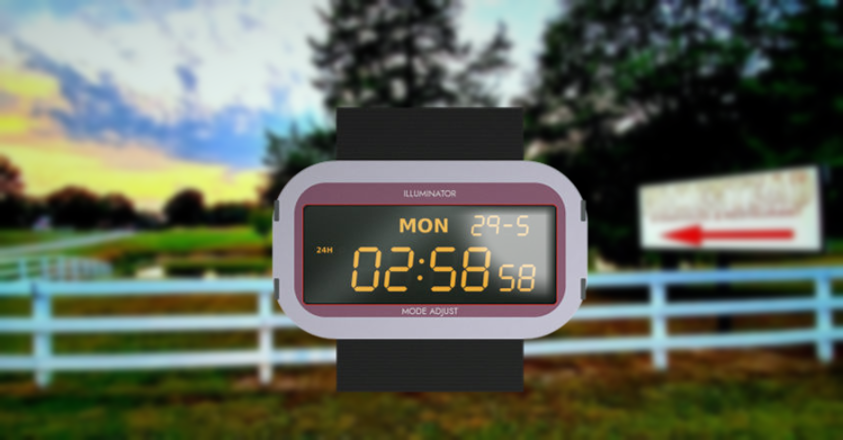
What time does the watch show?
2:58:58
